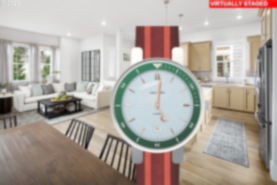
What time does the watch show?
5:01
